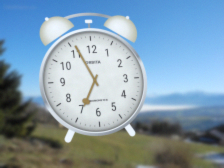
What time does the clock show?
6:56
